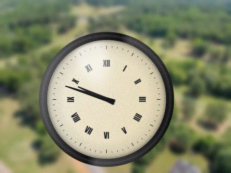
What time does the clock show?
9:48
